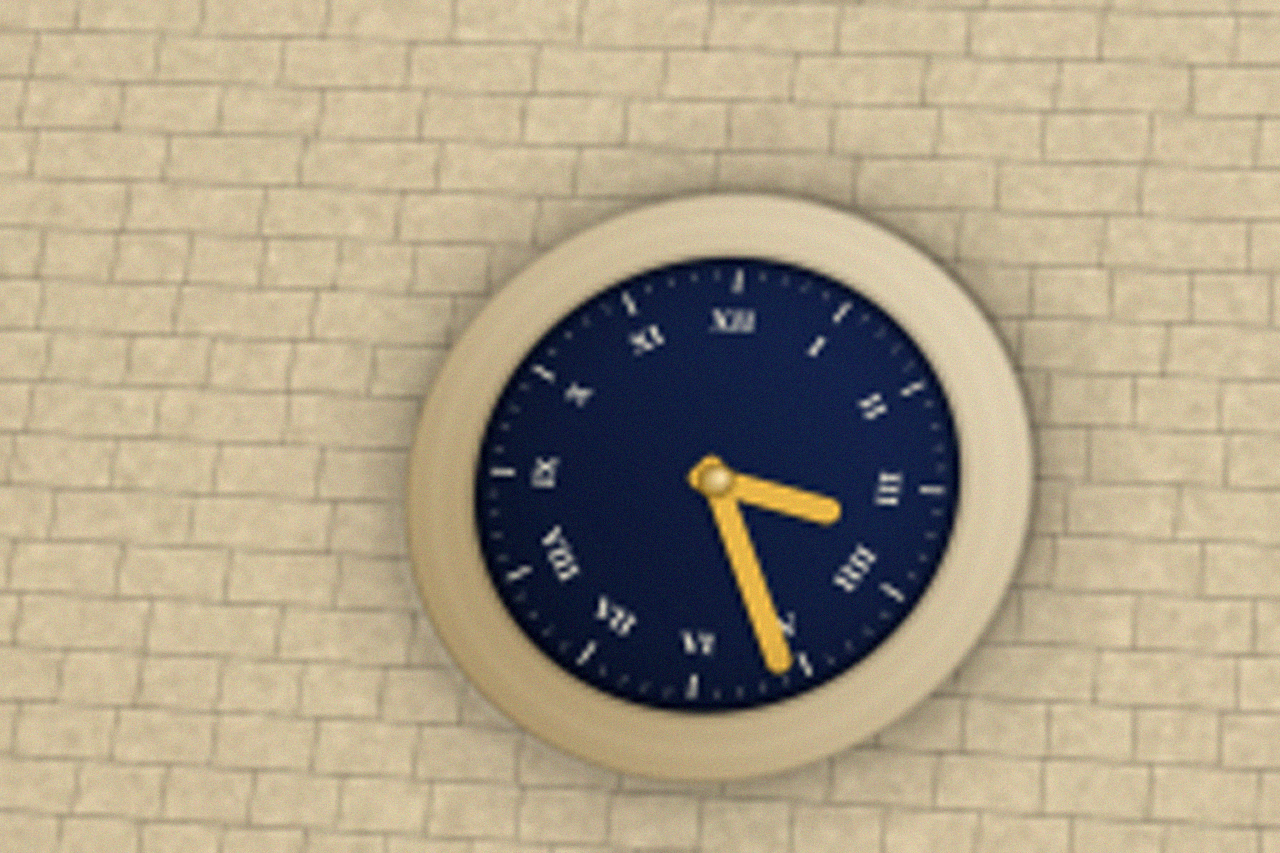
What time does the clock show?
3:26
